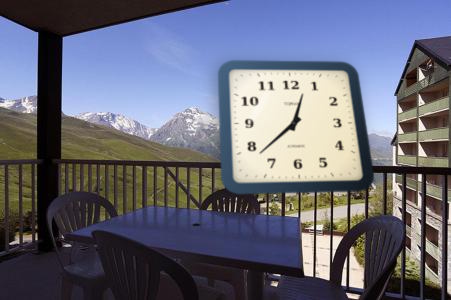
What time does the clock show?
12:38
